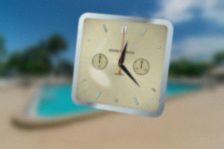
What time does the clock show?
12:22
